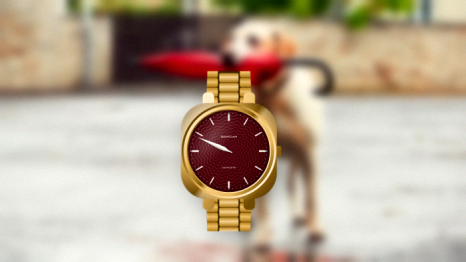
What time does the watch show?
9:49
